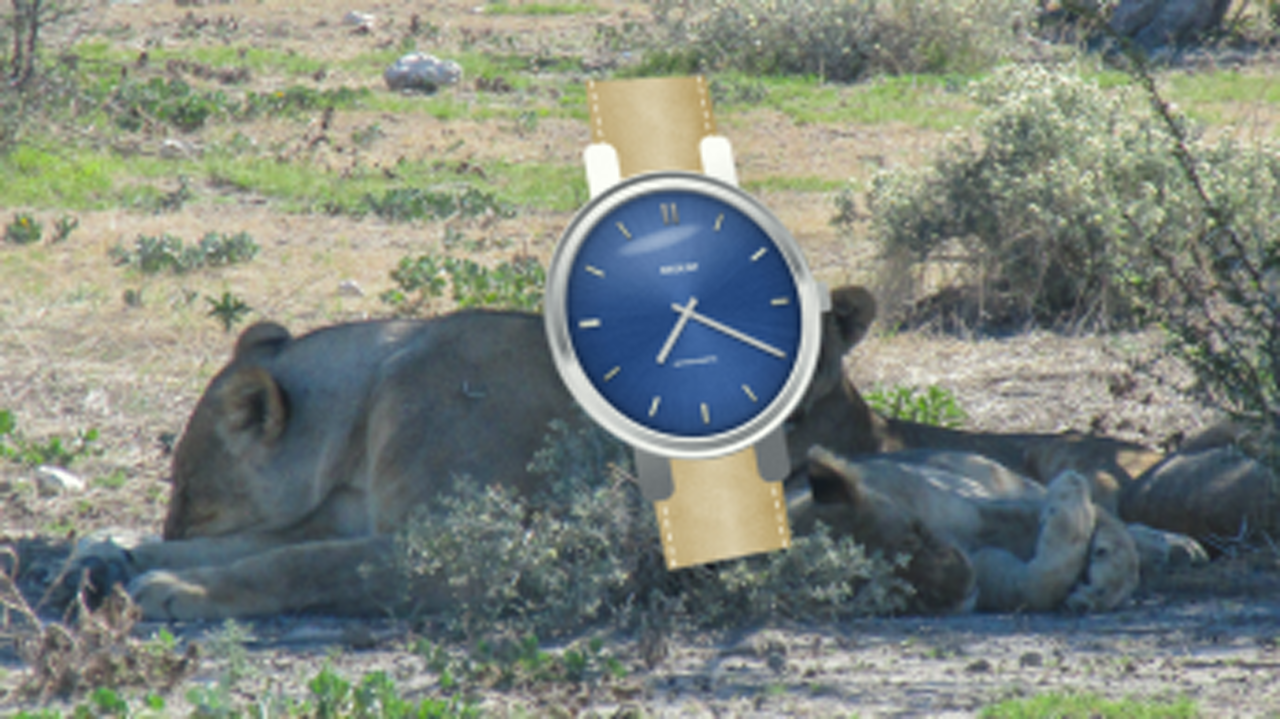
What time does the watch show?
7:20
